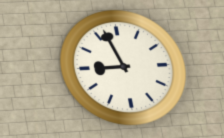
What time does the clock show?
8:57
